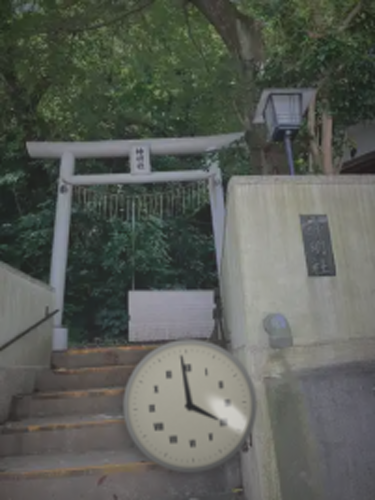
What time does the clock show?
3:59
